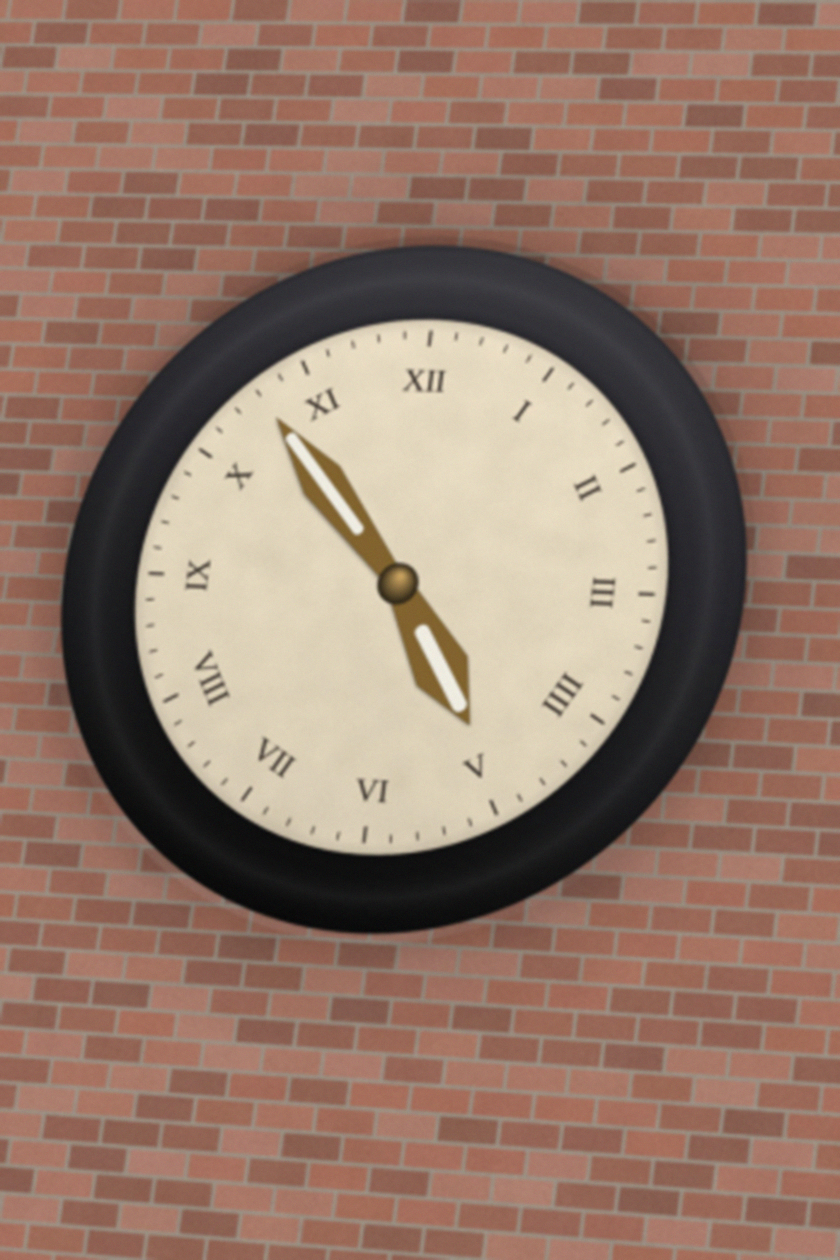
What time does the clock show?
4:53
